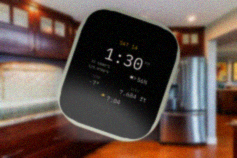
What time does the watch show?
1:30
